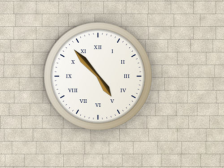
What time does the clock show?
4:53
